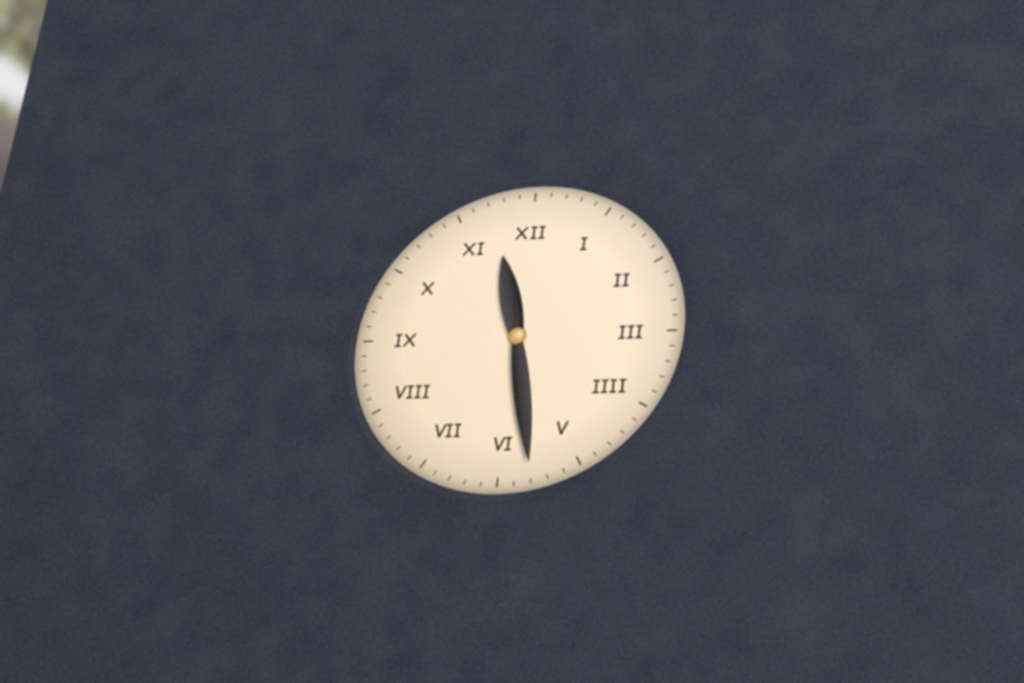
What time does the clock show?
11:28
